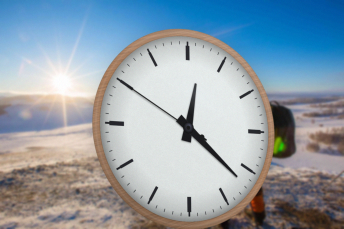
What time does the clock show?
12:21:50
